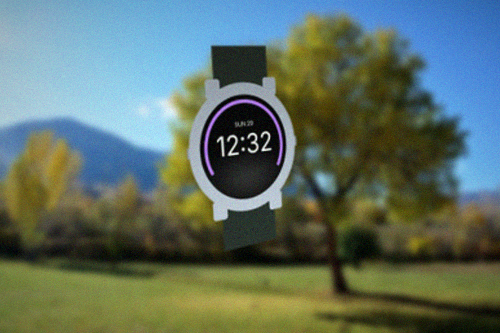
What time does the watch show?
12:32
